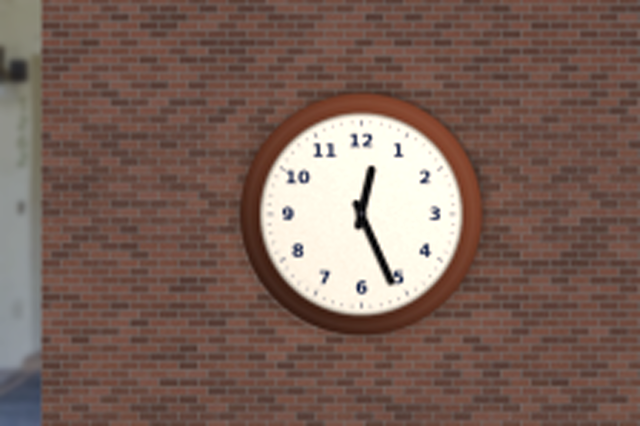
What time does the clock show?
12:26
